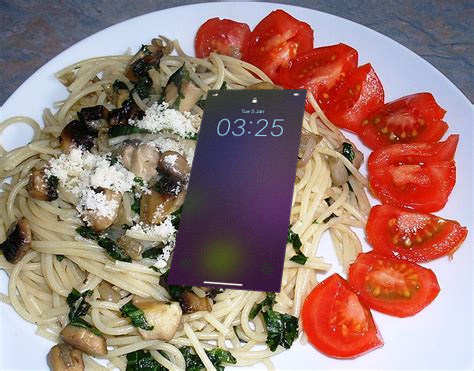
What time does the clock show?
3:25
